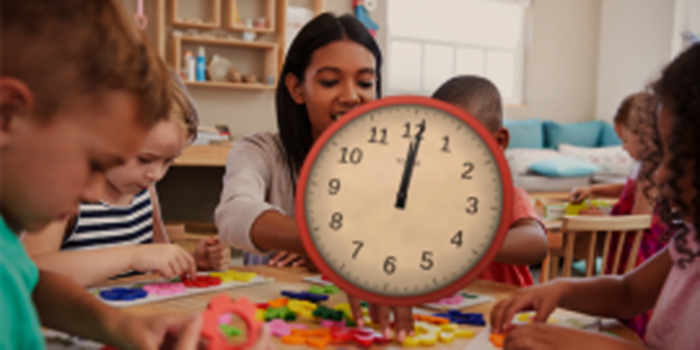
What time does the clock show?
12:01
